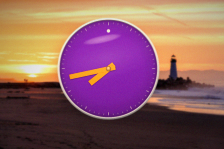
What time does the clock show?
7:43
